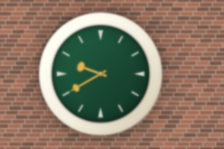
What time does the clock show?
9:40
